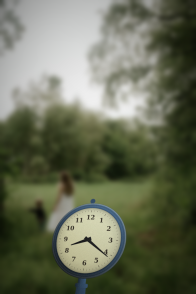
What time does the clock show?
8:21
